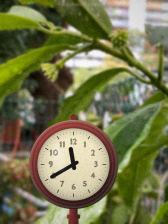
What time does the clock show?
11:40
